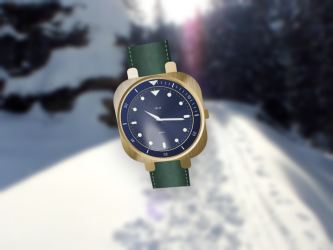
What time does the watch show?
10:16
